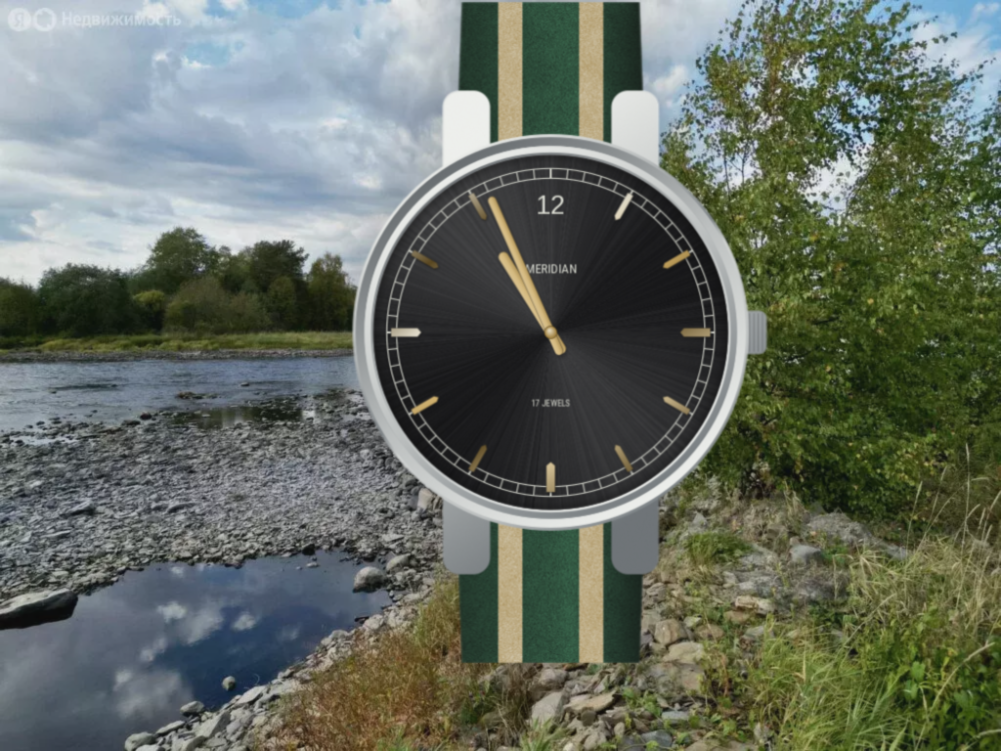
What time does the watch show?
10:56
